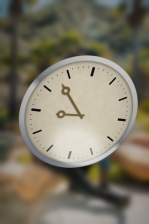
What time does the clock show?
8:53
